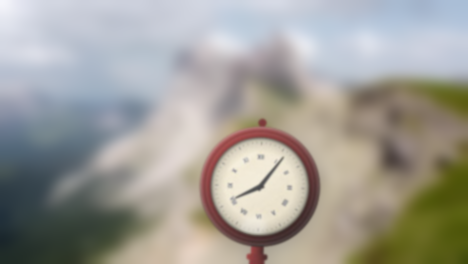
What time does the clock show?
8:06
